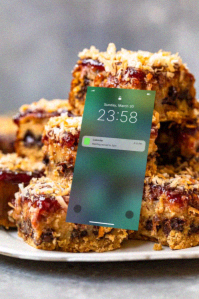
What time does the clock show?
23:58
